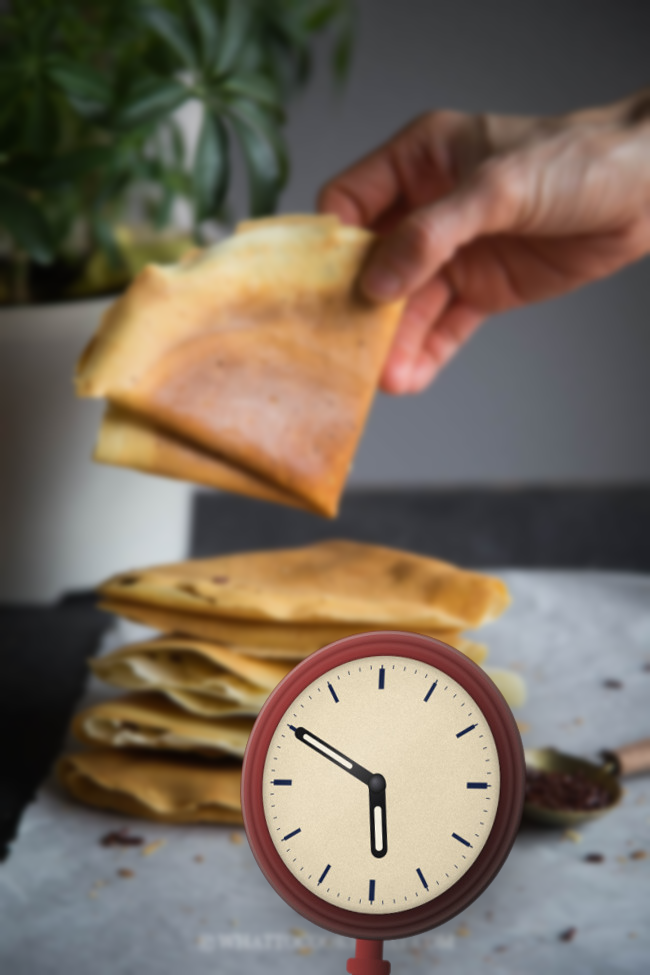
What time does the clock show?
5:50
